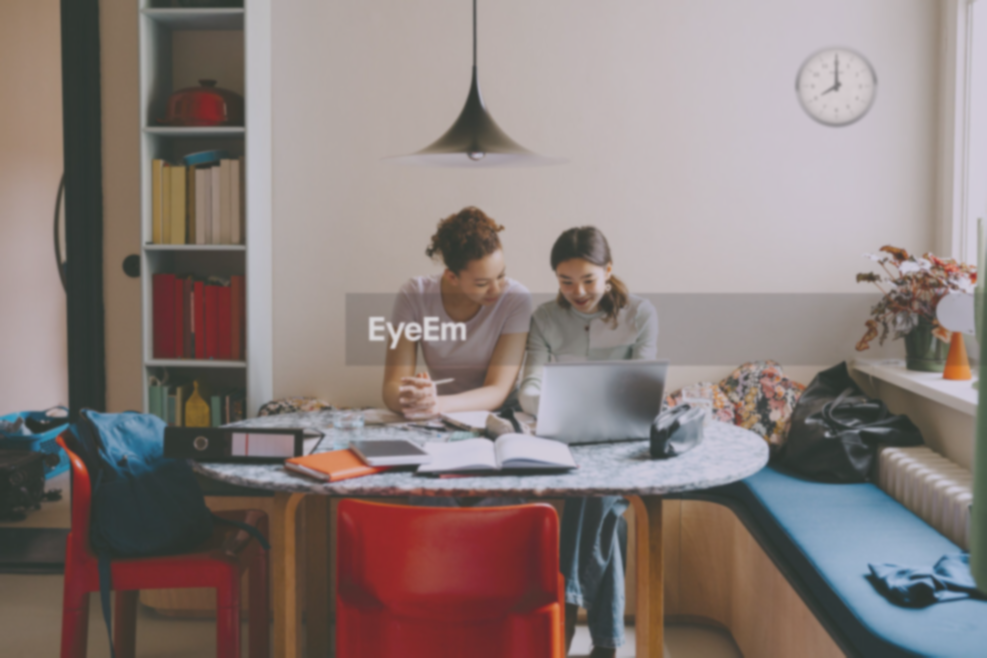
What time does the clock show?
8:00
